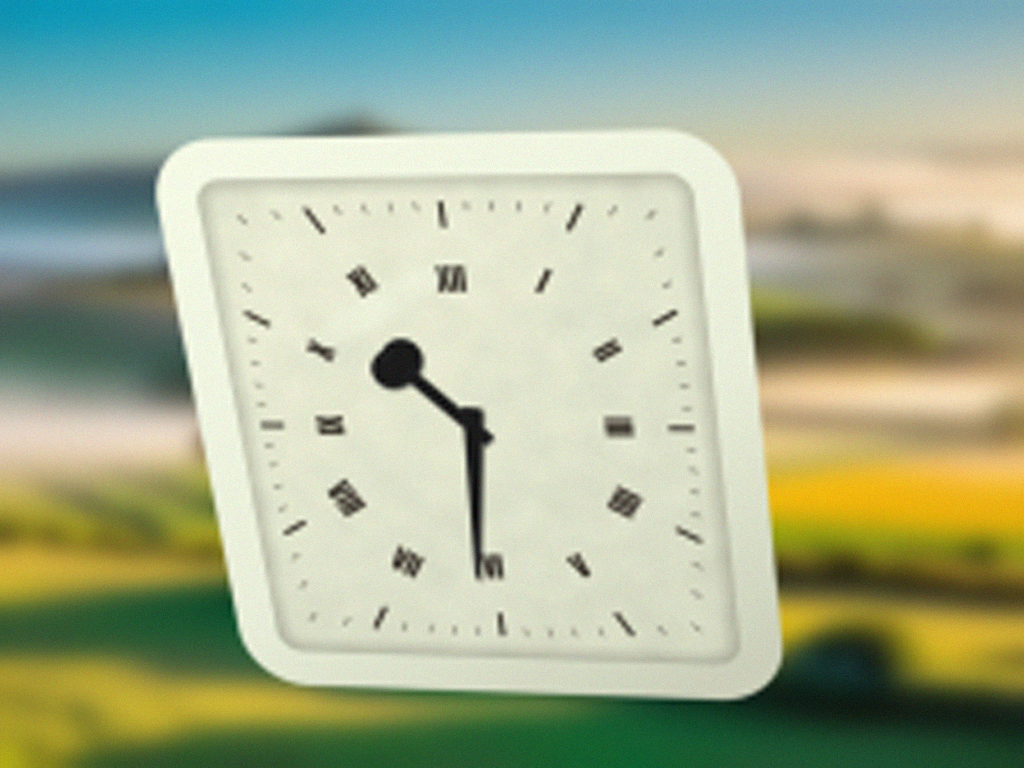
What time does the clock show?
10:31
